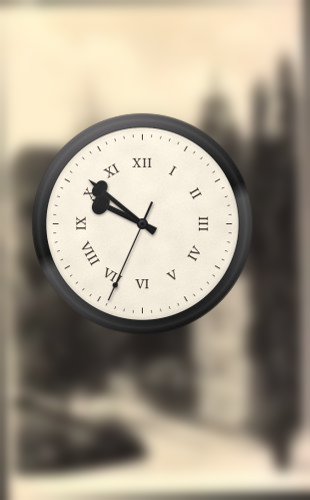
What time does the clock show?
9:51:34
